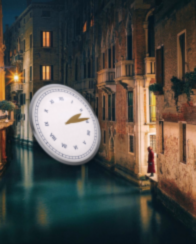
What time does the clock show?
2:14
